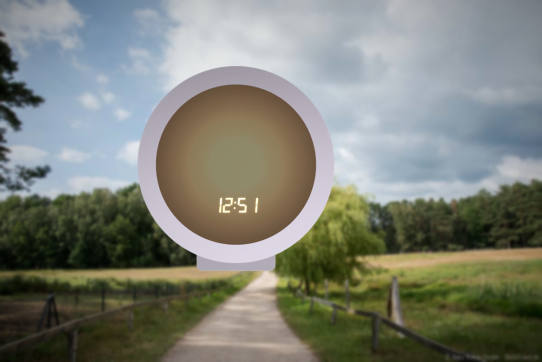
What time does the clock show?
12:51
